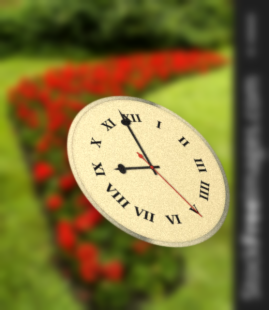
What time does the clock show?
8:58:25
